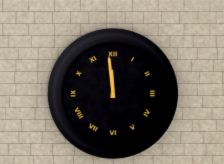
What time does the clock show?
11:59
